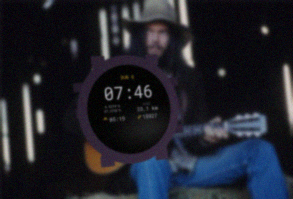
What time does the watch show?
7:46
